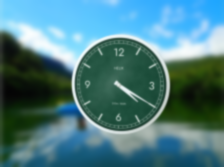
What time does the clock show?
4:20
